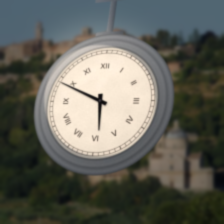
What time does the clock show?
5:49
